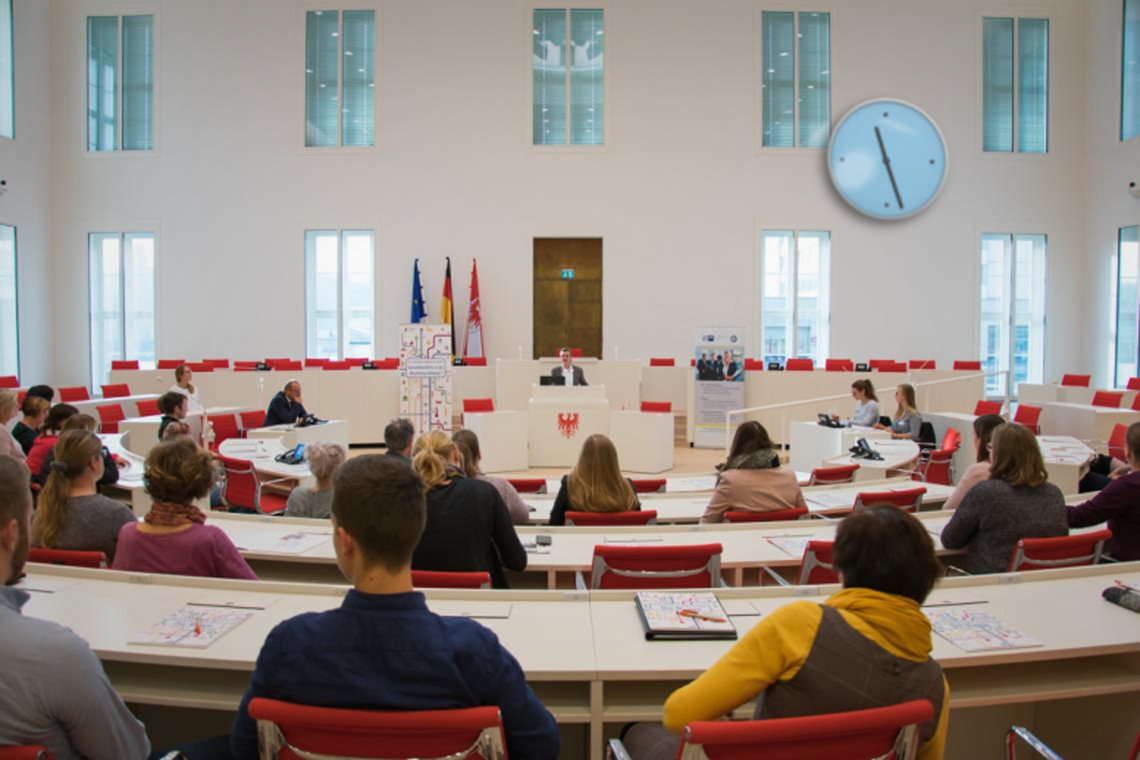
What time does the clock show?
11:27
